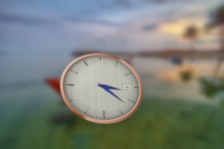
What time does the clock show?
3:22
